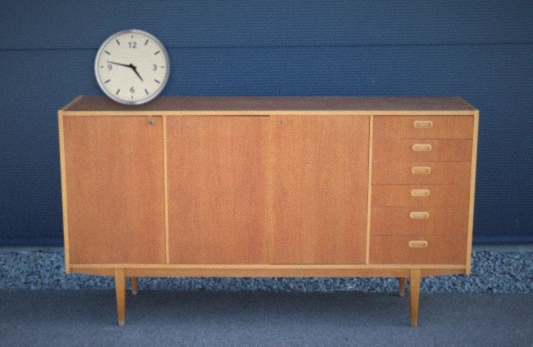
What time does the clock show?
4:47
